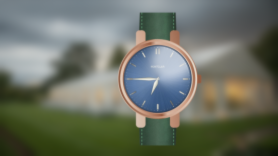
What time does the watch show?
6:45
